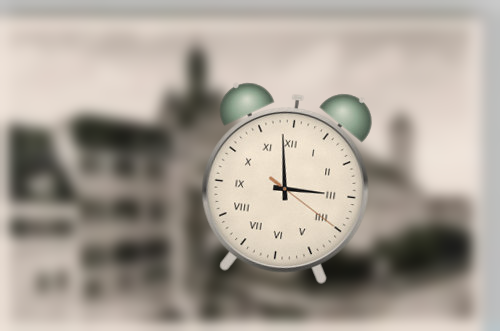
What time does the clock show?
2:58:20
